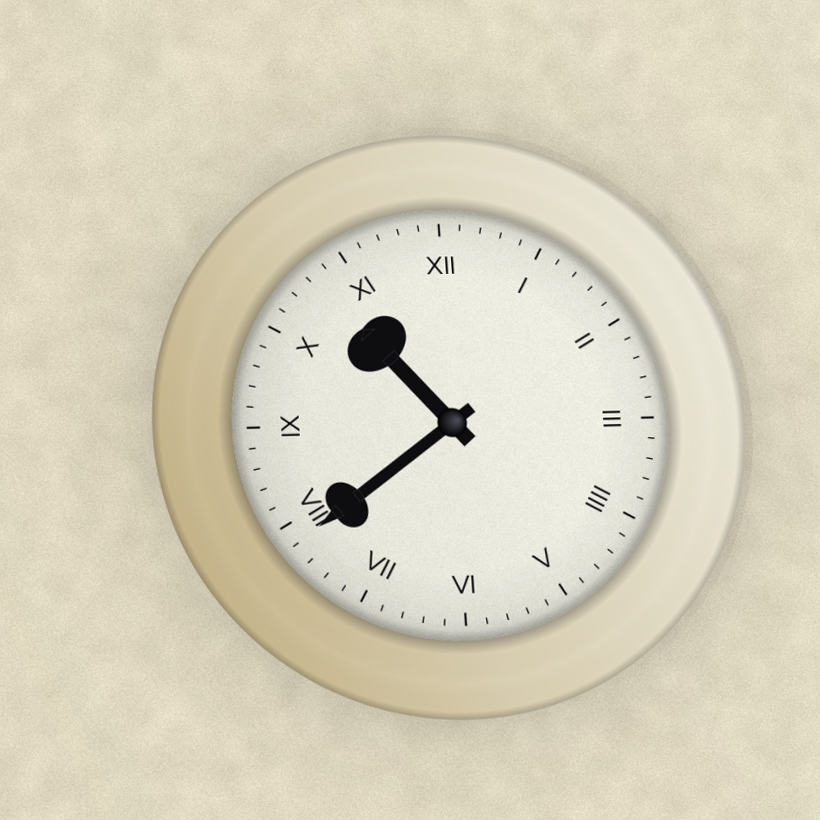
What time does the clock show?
10:39
